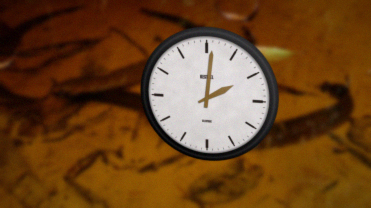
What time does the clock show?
2:01
